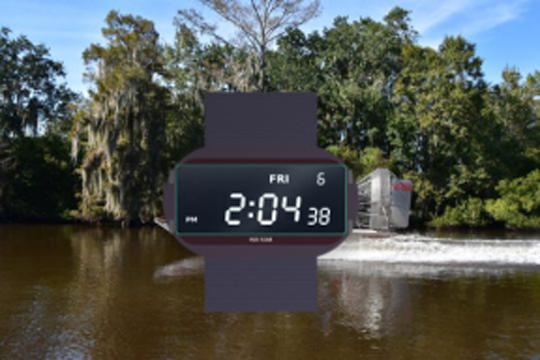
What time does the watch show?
2:04:38
